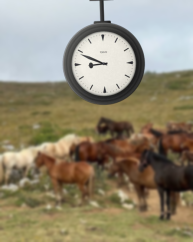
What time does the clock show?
8:49
